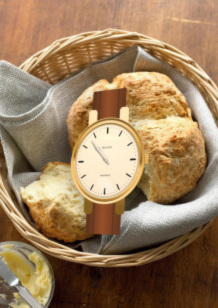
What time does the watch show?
10:53
